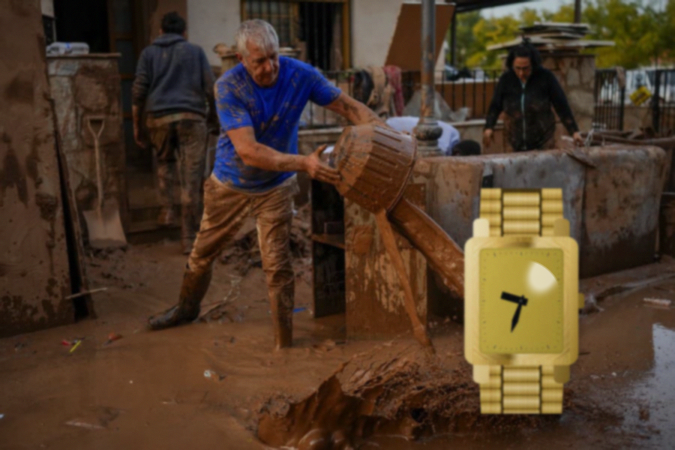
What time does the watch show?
9:33
